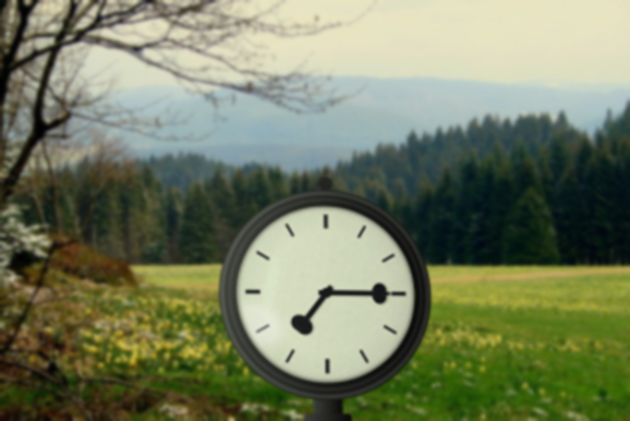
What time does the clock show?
7:15
